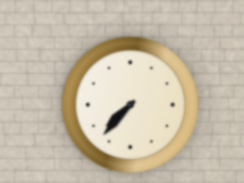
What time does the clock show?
7:37
